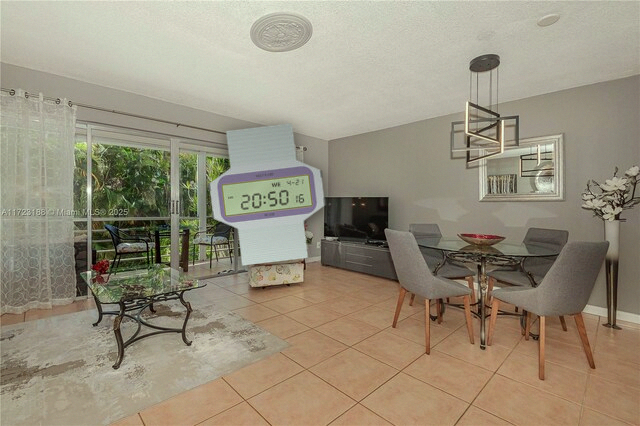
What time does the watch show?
20:50:16
